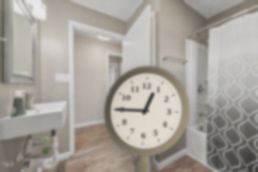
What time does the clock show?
12:45
